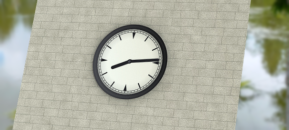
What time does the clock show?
8:14
